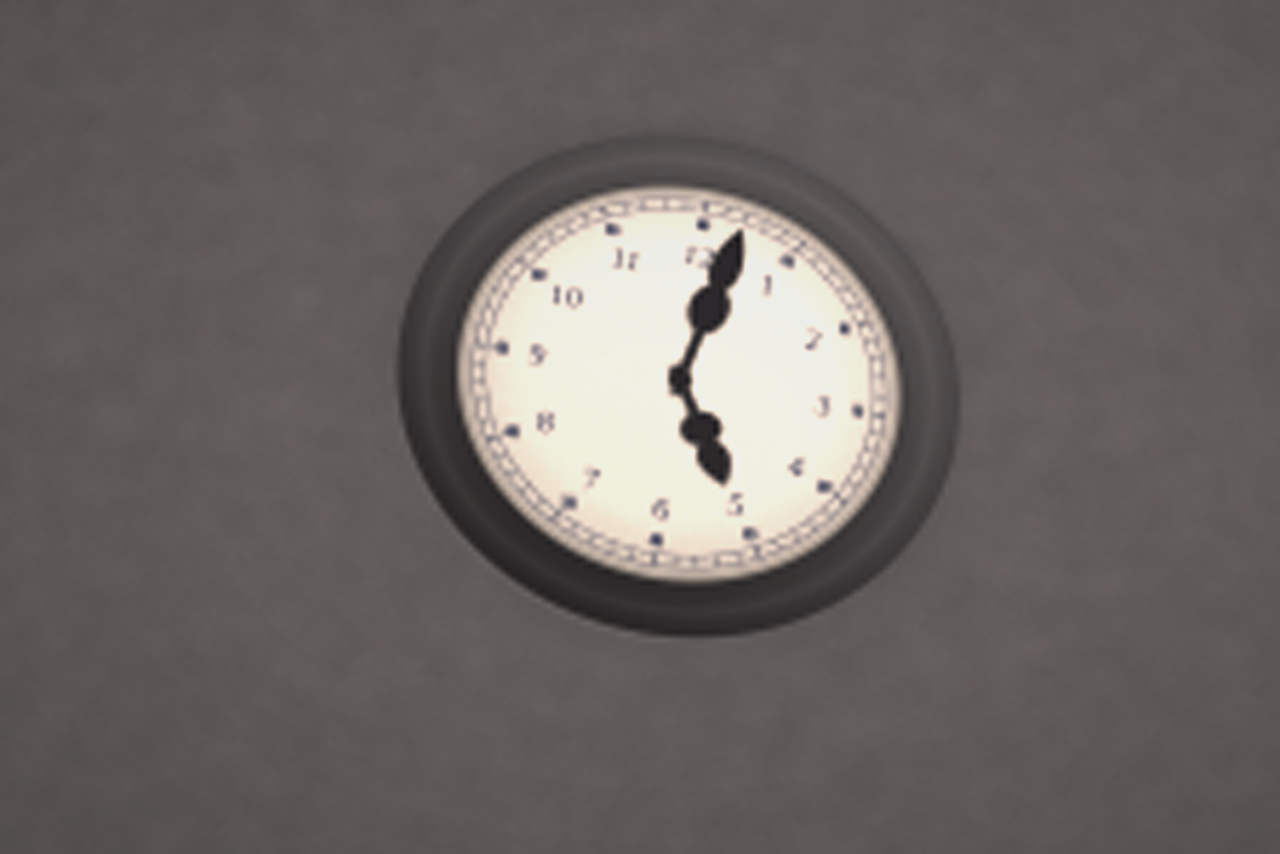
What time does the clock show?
5:02
